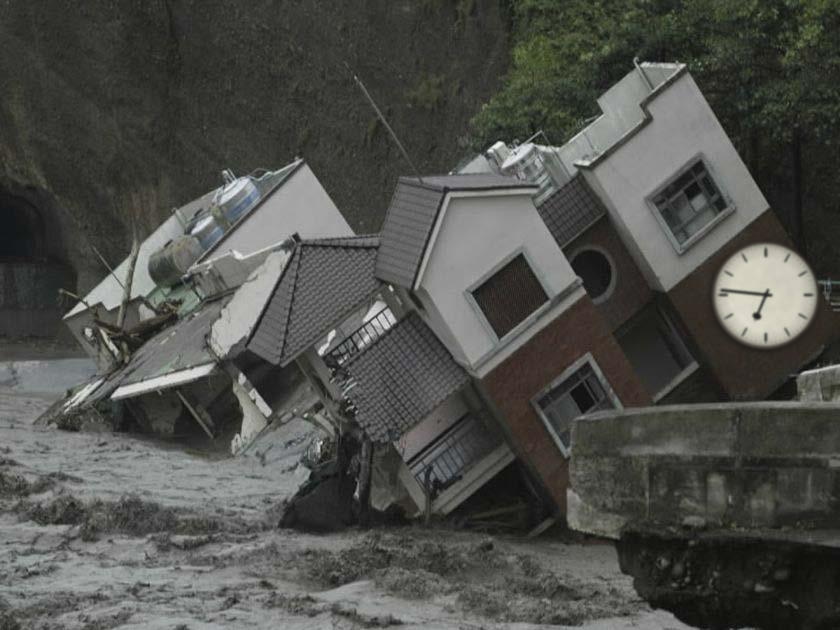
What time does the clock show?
6:46
